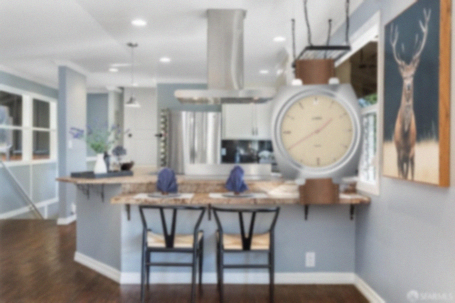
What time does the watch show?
1:40
